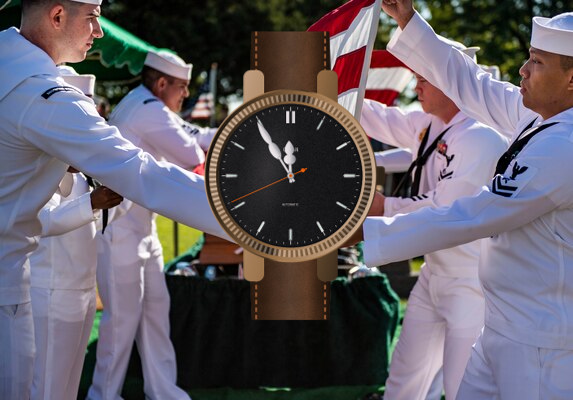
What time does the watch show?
11:54:41
